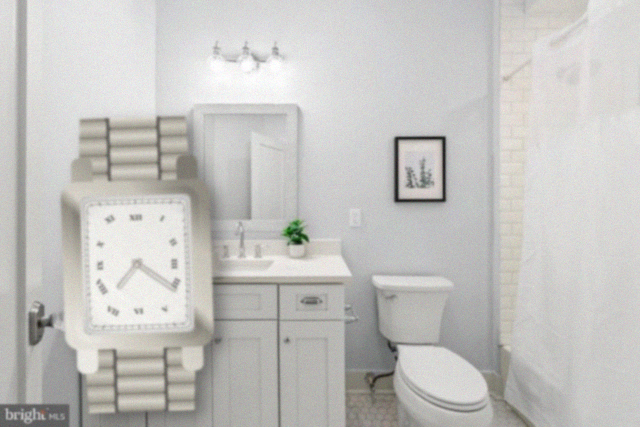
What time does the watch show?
7:21
